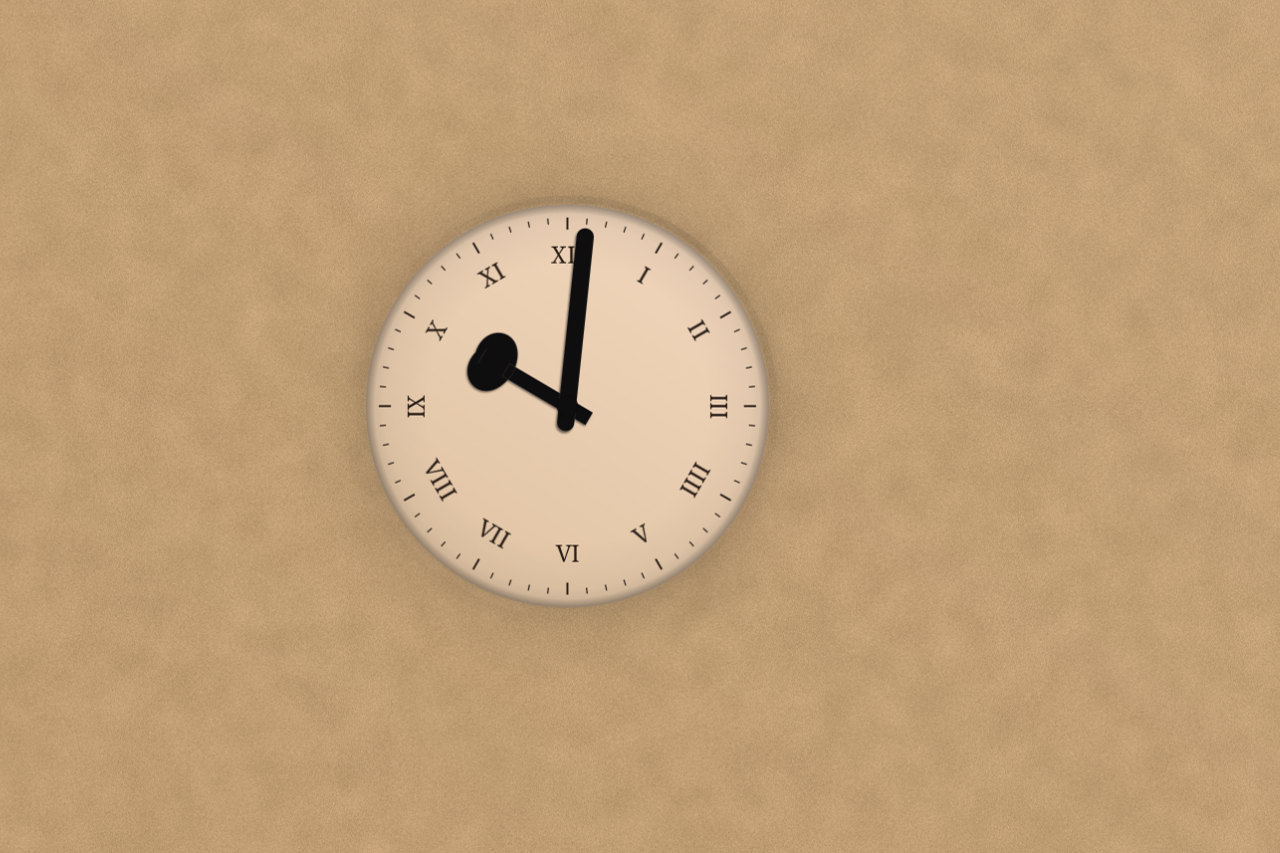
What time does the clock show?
10:01
